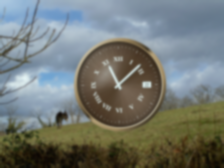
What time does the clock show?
11:08
